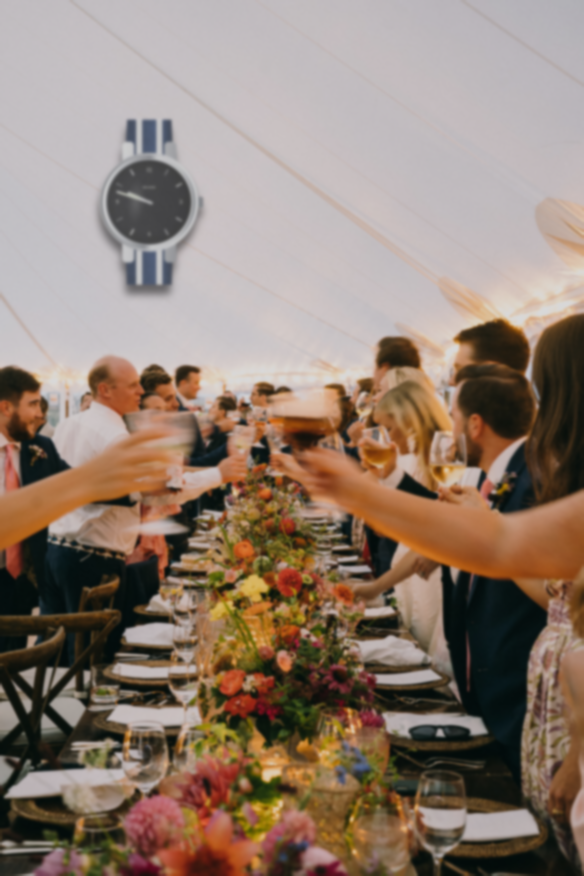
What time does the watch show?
9:48
